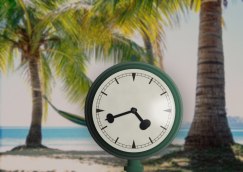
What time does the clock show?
4:42
